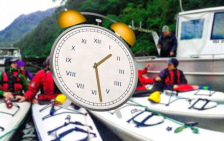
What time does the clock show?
1:28
